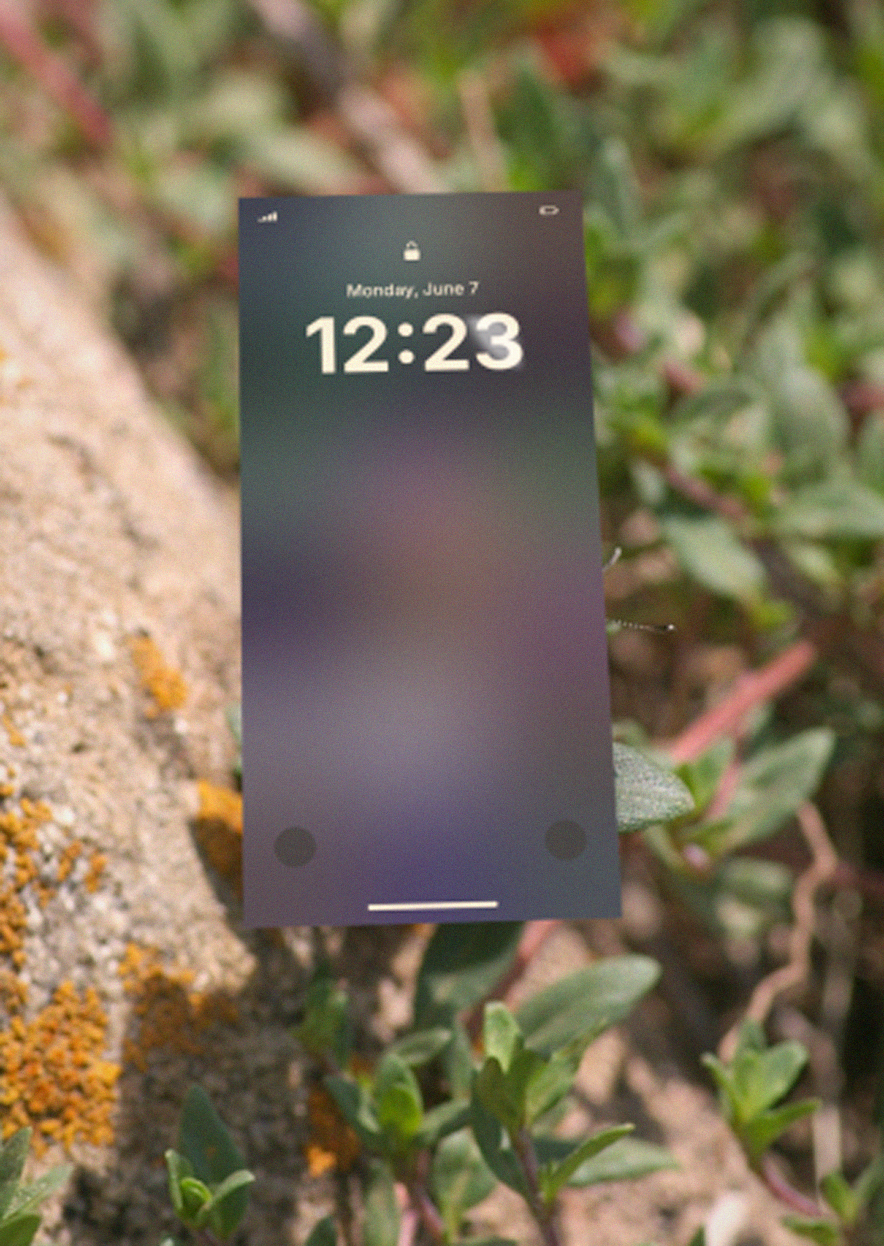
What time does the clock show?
12:23
